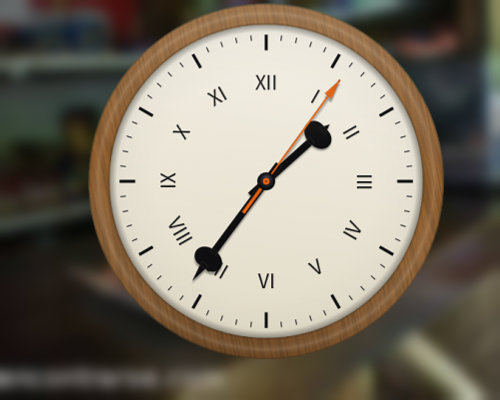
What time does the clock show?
1:36:06
